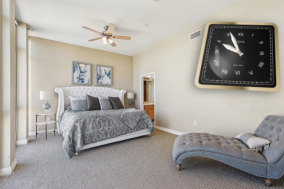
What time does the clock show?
9:56
